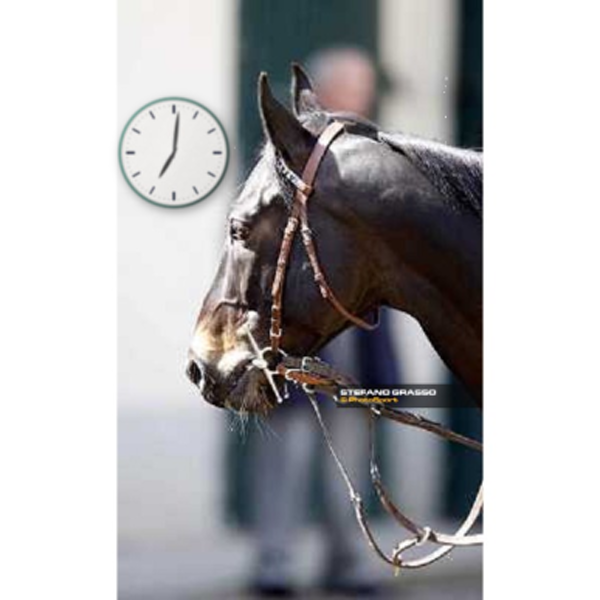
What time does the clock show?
7:01
